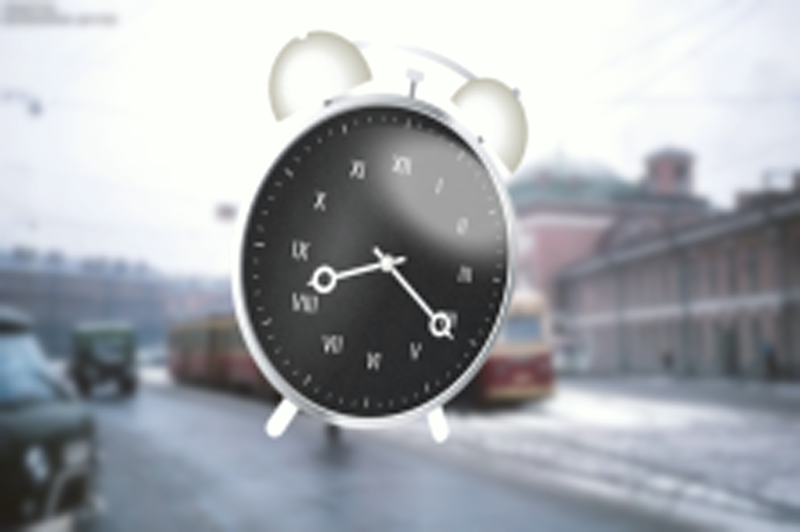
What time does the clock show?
8:21
